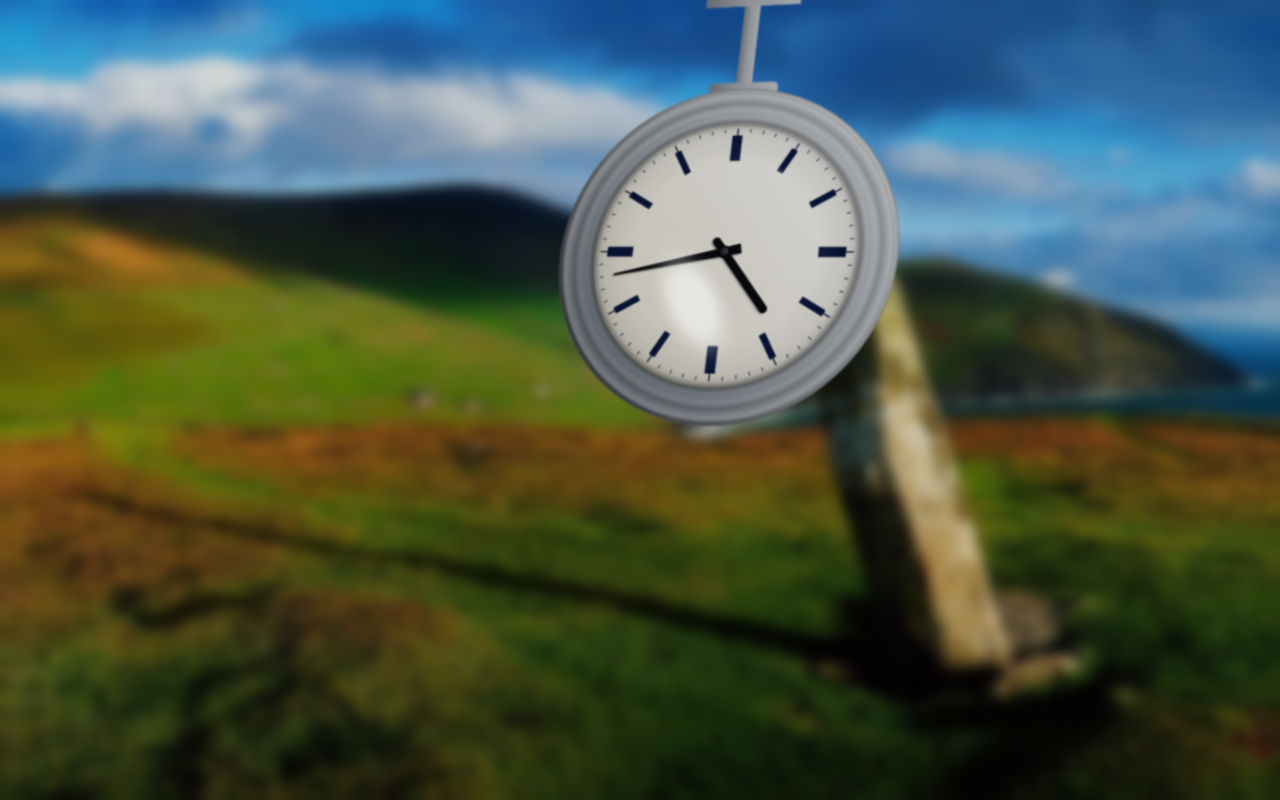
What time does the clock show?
4:43
